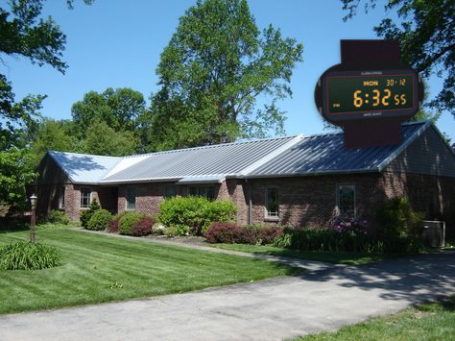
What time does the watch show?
6:32:55
